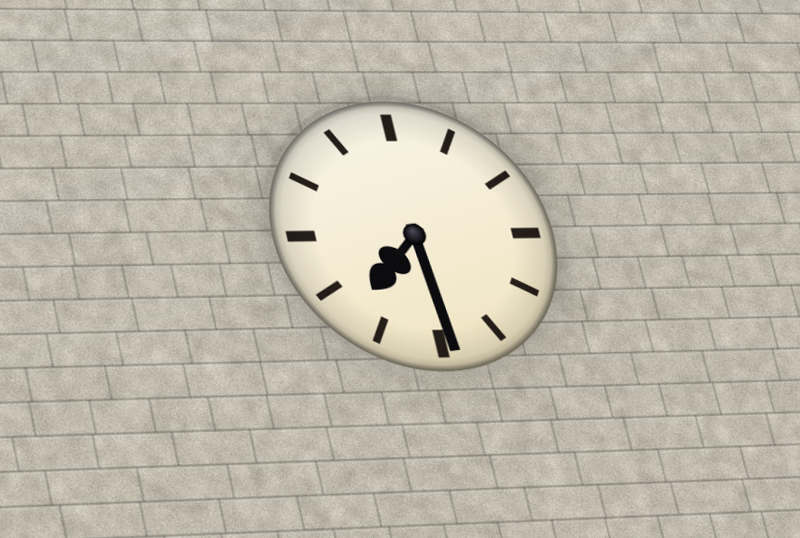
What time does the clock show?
7:29
